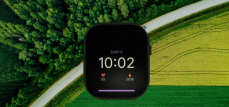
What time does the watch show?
10:02
